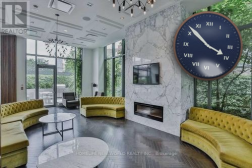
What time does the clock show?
3:52
